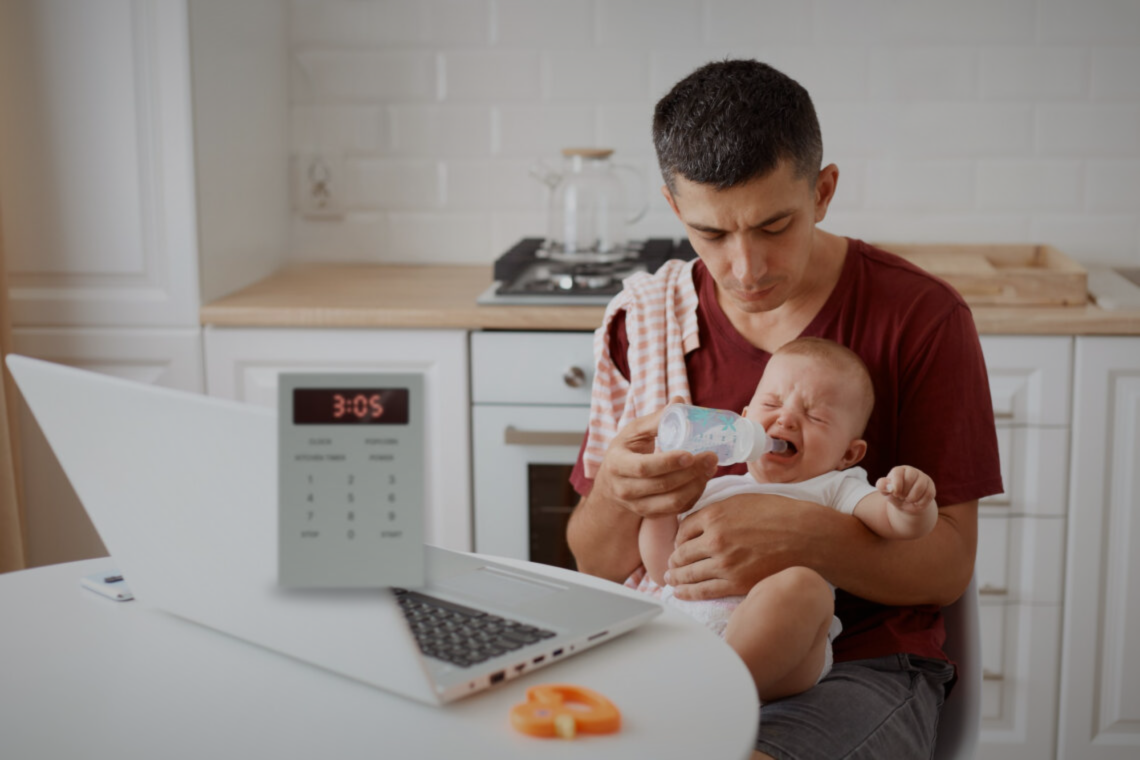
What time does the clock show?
3:05
